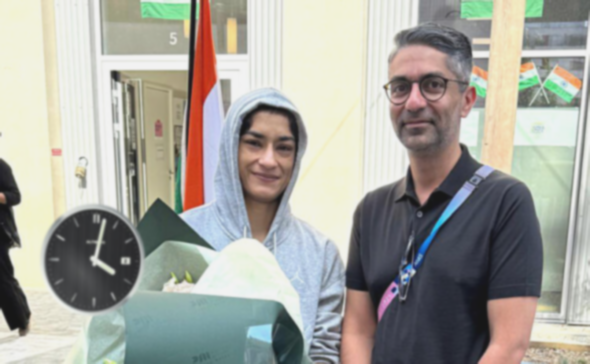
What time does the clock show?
4:02
